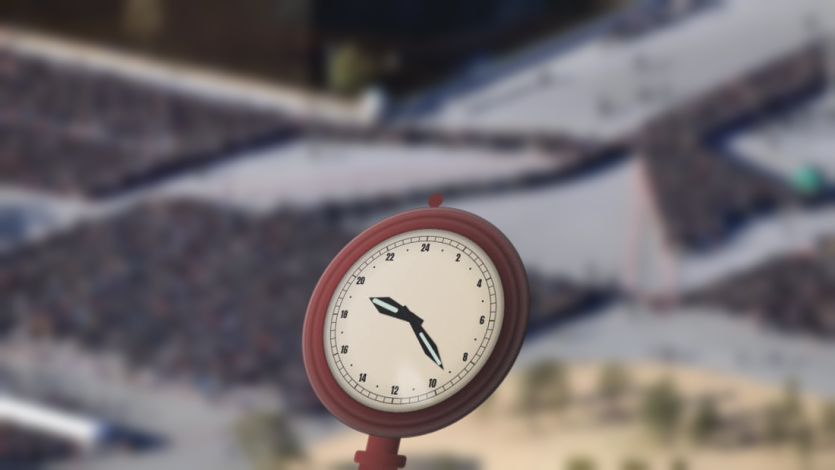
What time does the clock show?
19:23
